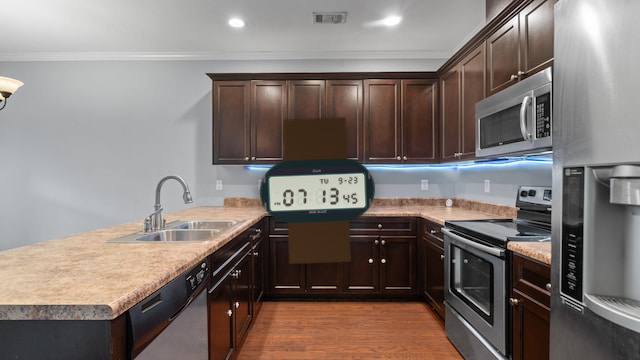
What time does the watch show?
7:13:45
